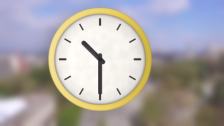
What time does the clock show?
10:30
